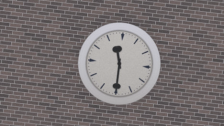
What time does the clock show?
11:30
